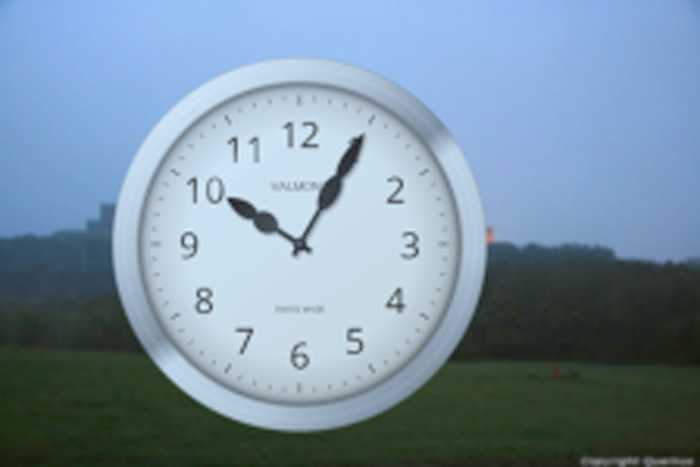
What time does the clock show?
10:05
